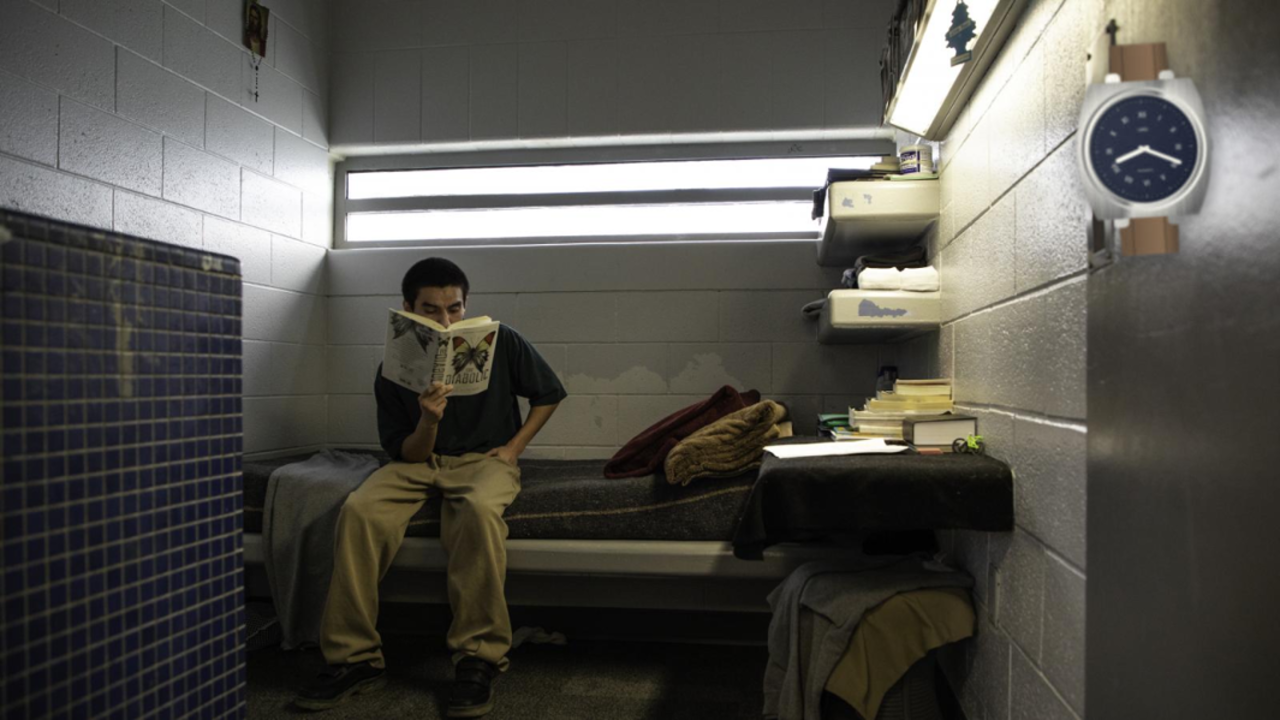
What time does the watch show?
8:19
